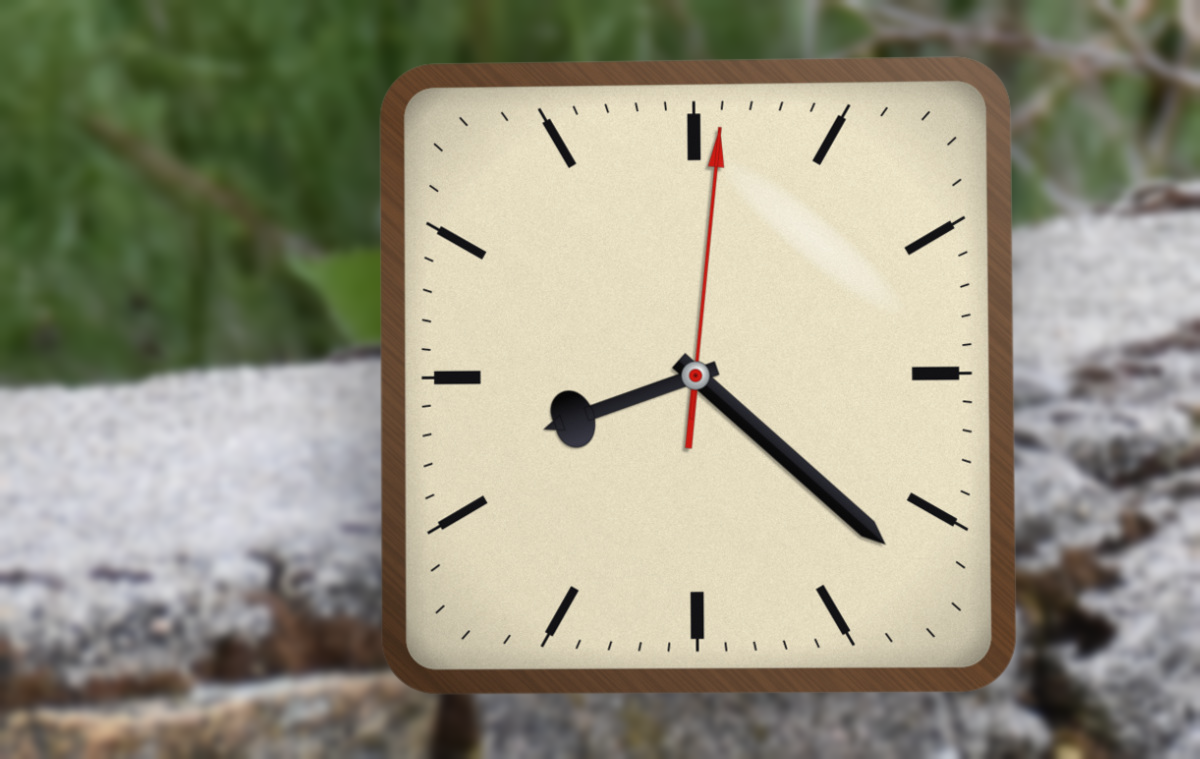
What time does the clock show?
8:22:01
